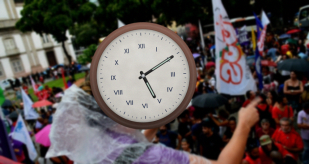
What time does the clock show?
5:10
